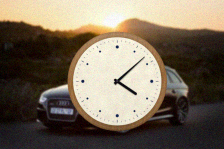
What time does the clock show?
4:08
